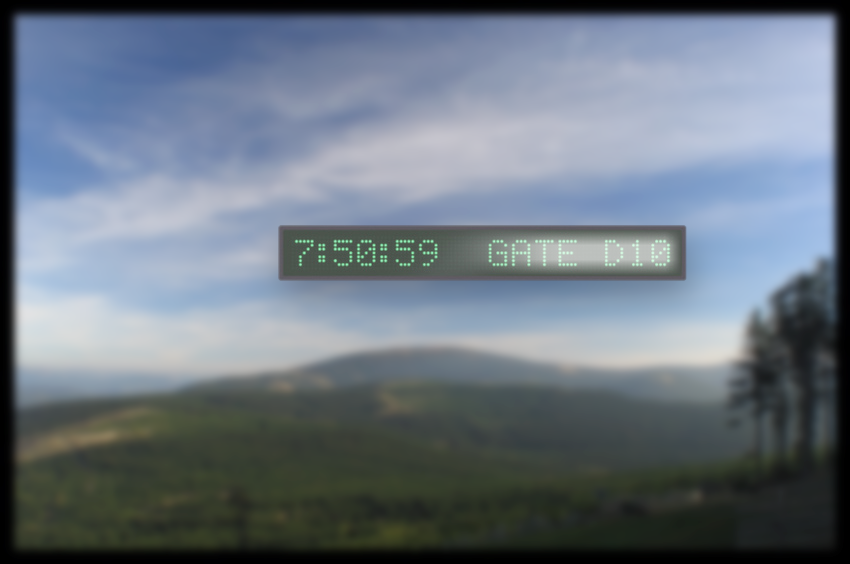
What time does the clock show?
7:50:59
